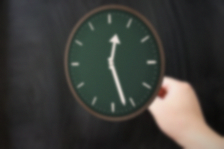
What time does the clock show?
12:27
